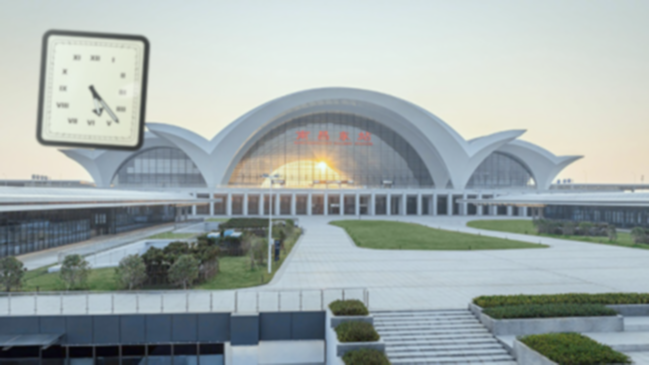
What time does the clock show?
5:23
